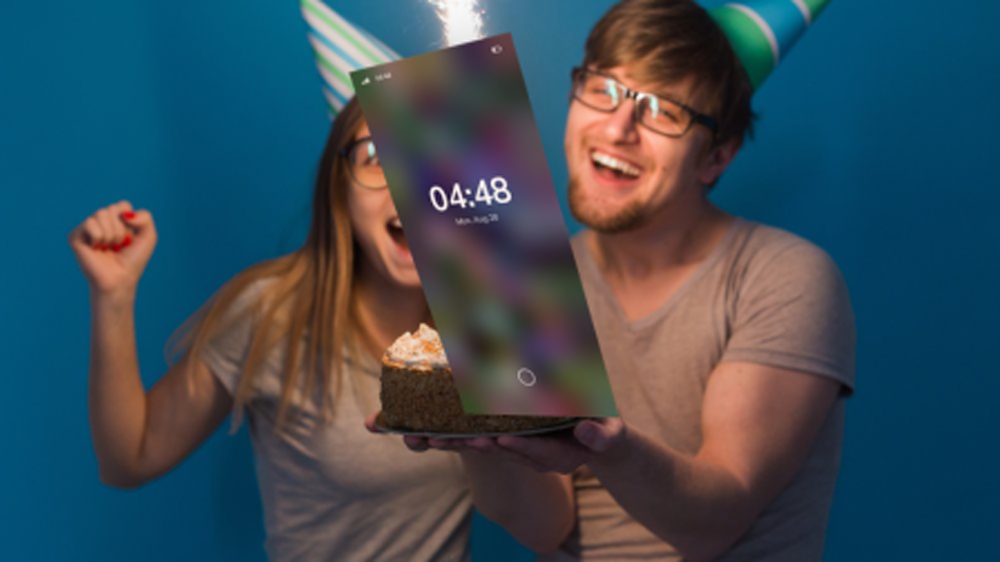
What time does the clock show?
4:48
